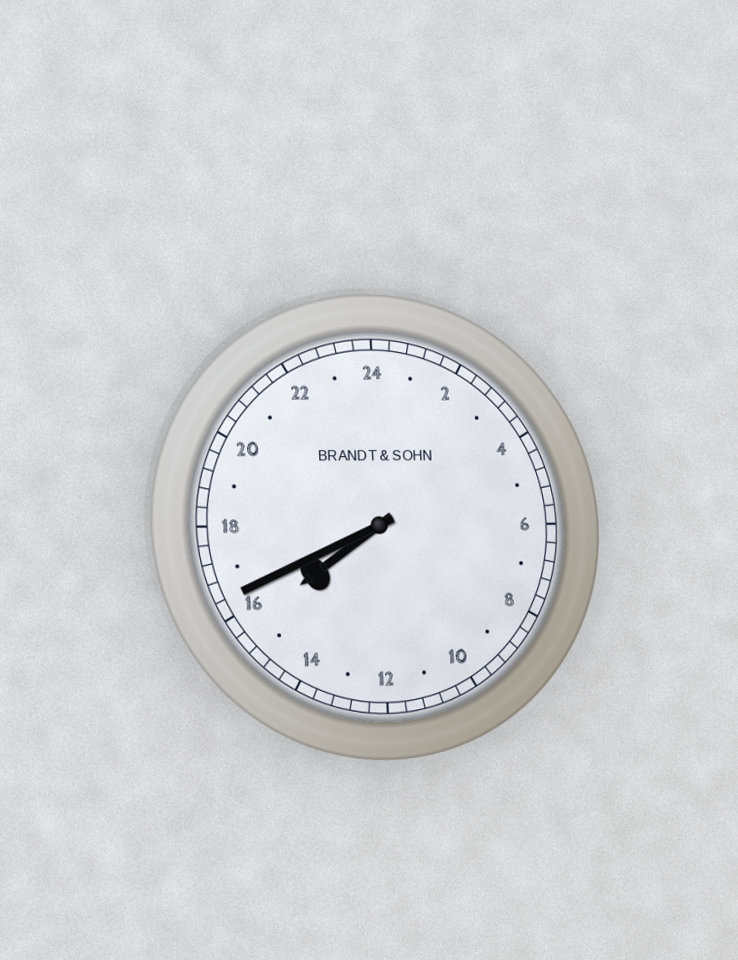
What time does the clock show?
15:41
